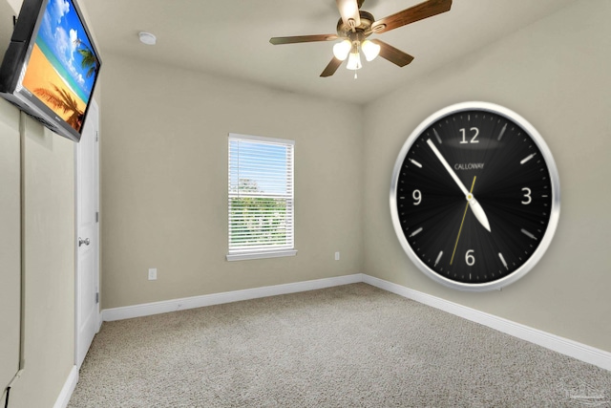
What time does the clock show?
4:53:33
